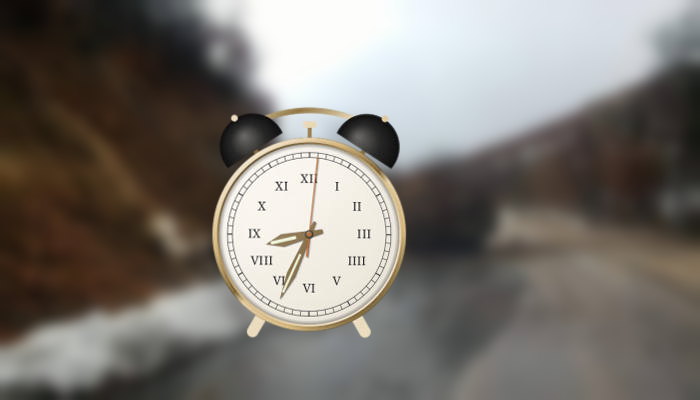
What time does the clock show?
8:34:01
